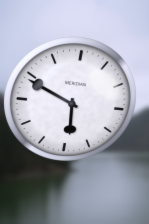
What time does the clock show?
5:49
